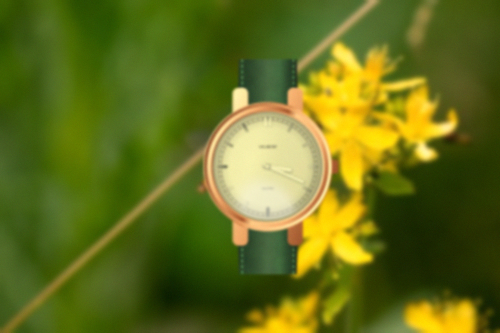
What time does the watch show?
3:19
